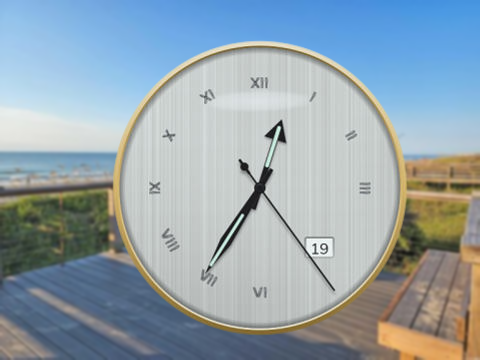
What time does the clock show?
12:35:24
